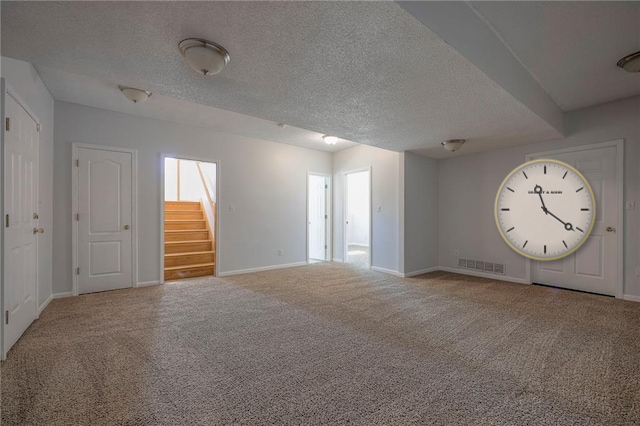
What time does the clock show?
11:21
